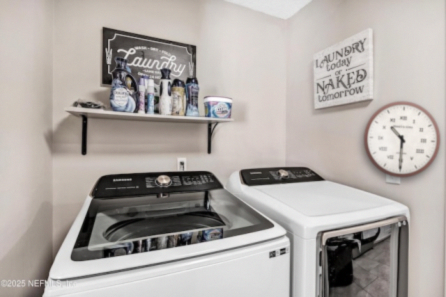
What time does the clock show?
10:30
